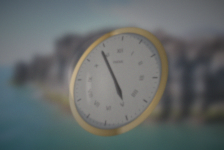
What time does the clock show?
4:54
